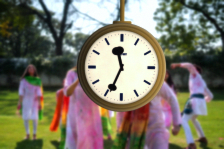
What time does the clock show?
11:34
